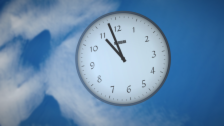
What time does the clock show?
10:58
